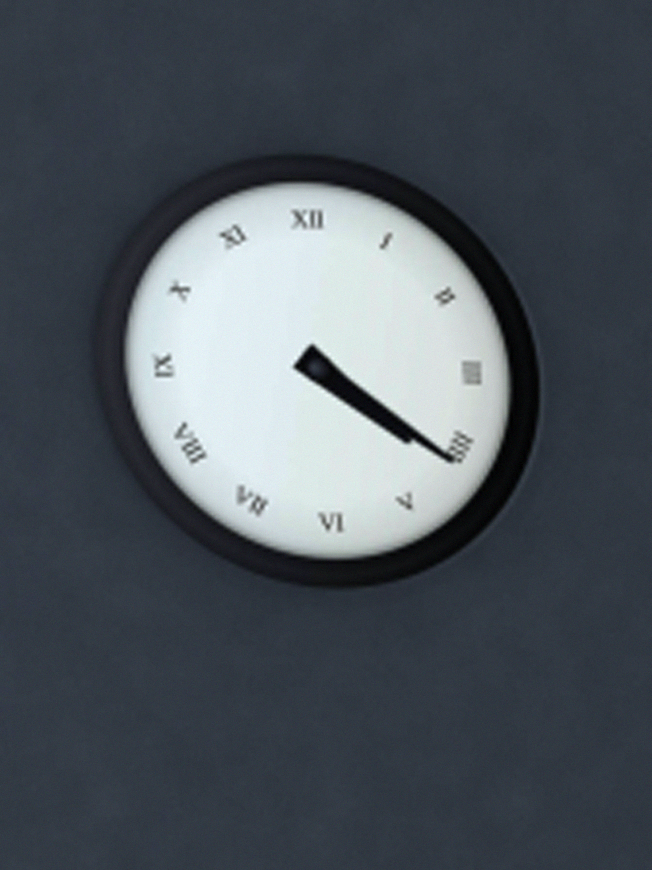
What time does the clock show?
4:21
